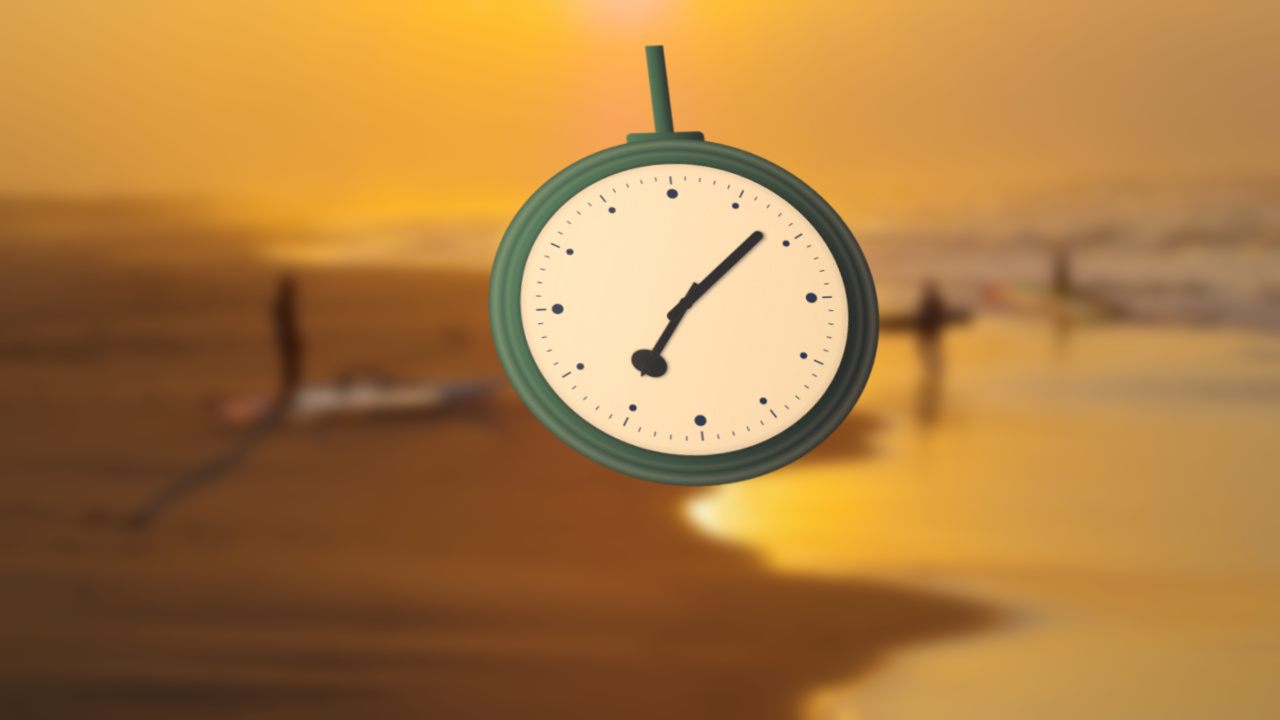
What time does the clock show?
7:08
